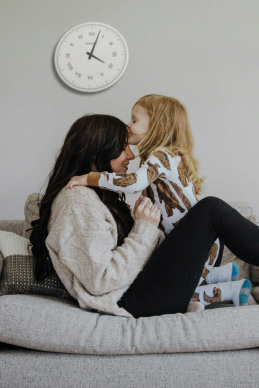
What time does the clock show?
4:03
